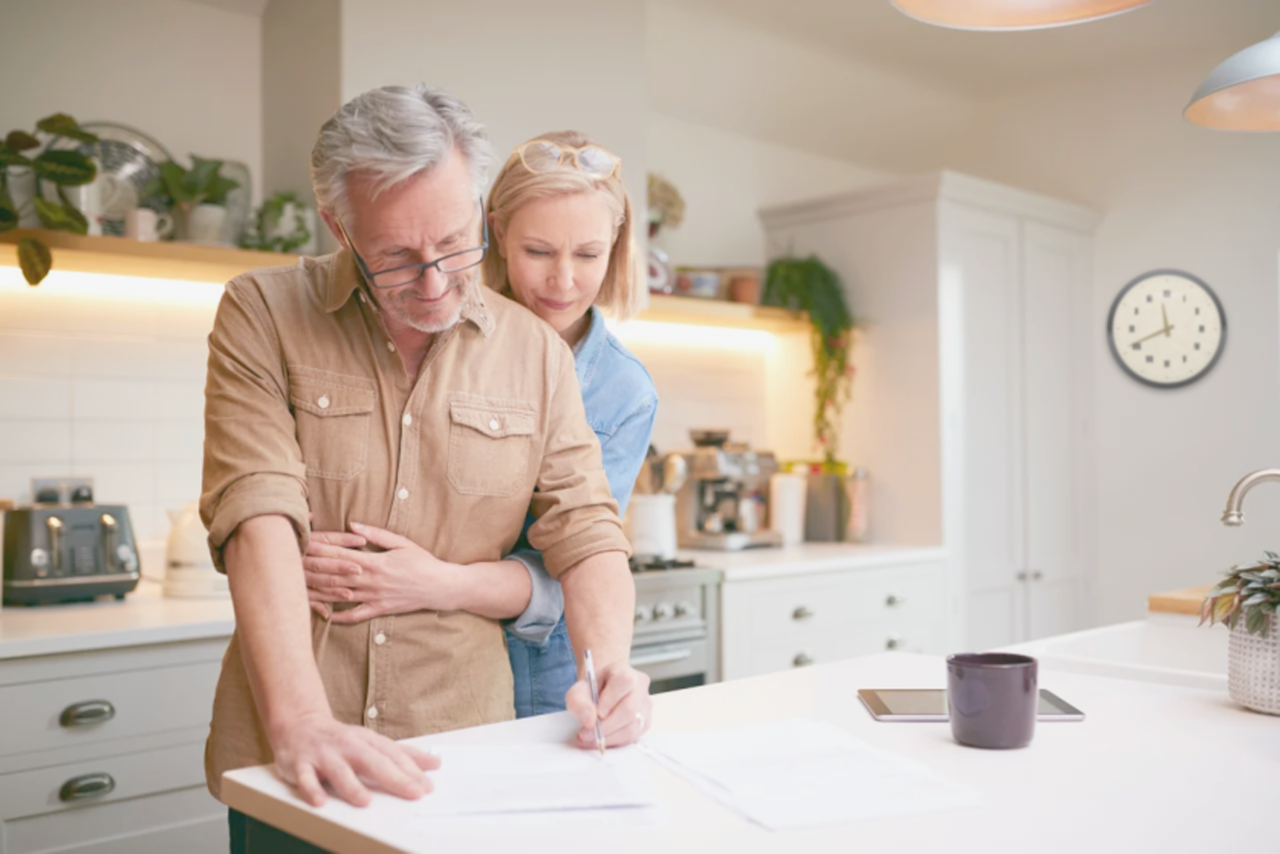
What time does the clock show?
11:41
